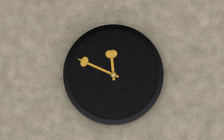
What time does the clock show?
11:49
